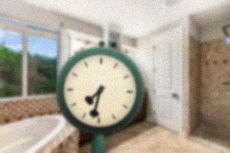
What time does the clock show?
7:32
